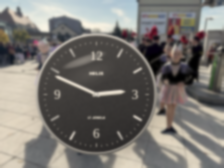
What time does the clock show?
2:49
